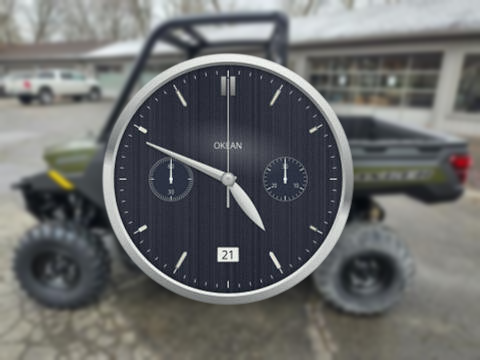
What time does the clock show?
4:49
